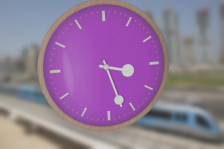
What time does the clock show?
3:27
